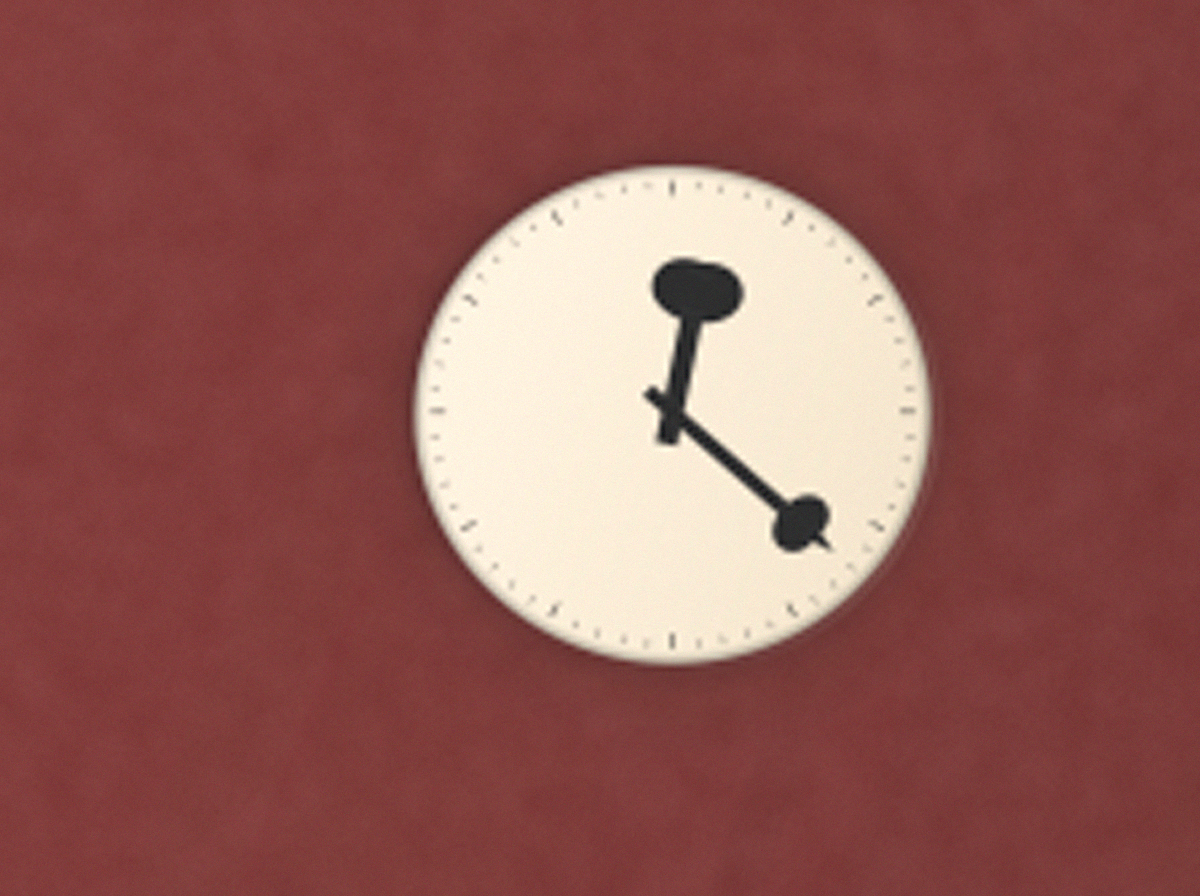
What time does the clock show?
12:22
